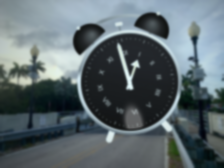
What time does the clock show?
12:59
